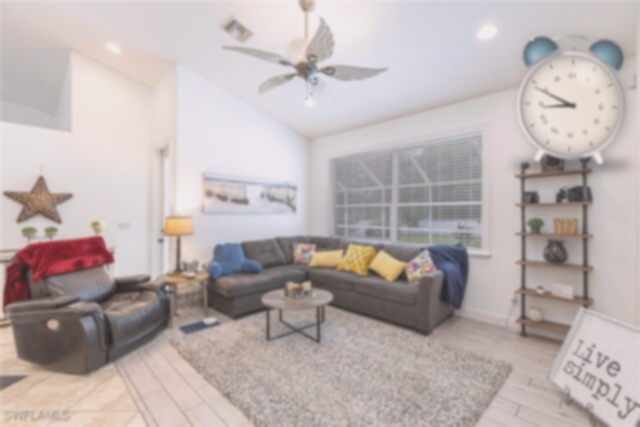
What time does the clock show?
8:49
